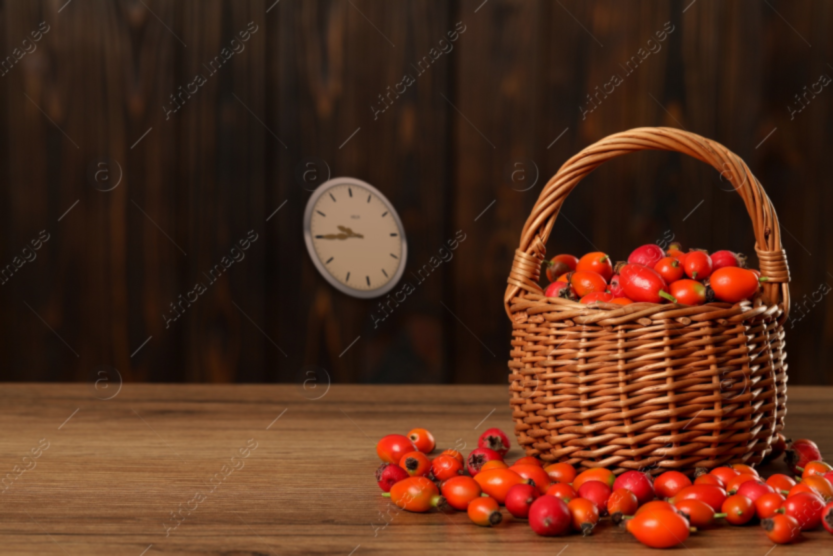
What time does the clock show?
9:45
